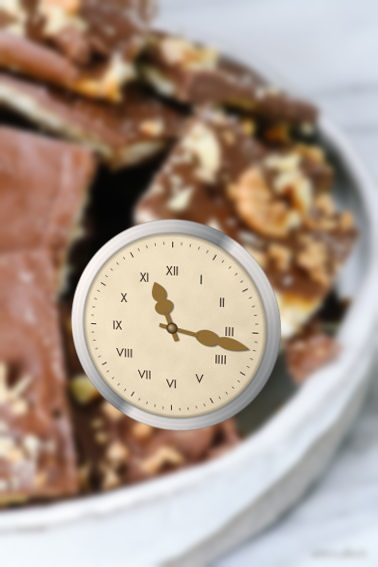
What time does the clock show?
11:17
